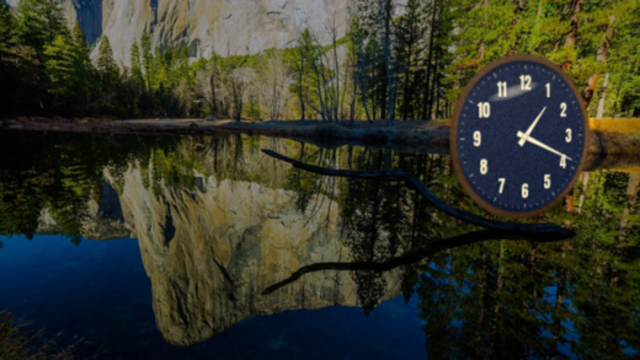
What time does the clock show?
1:19
